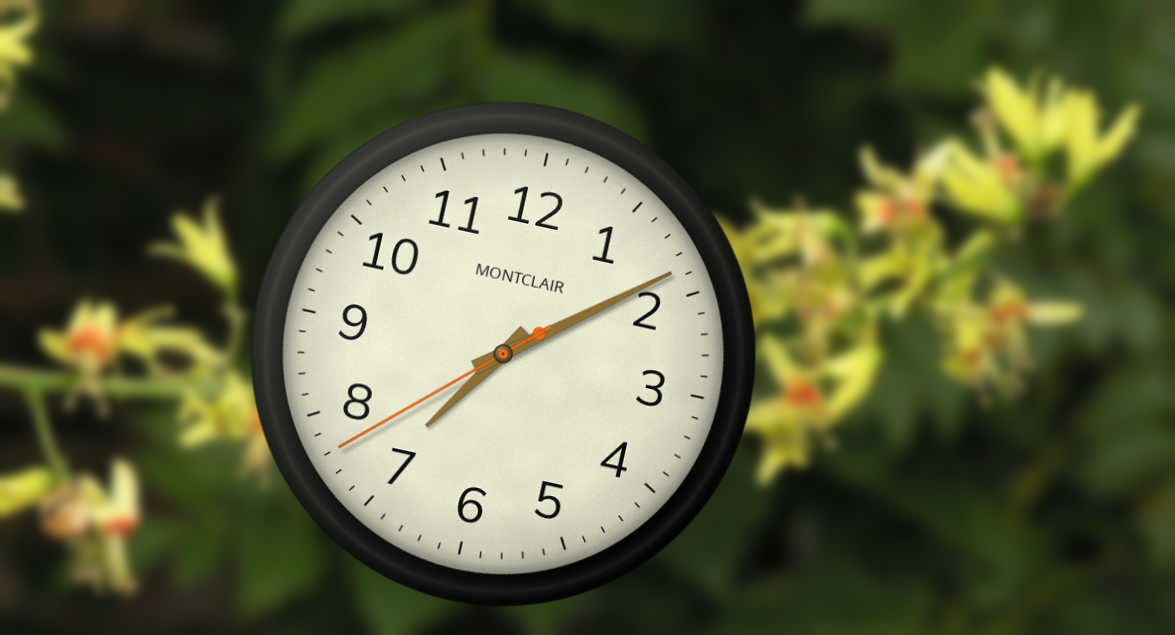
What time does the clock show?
7:08:38
